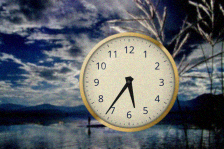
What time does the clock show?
5:36
